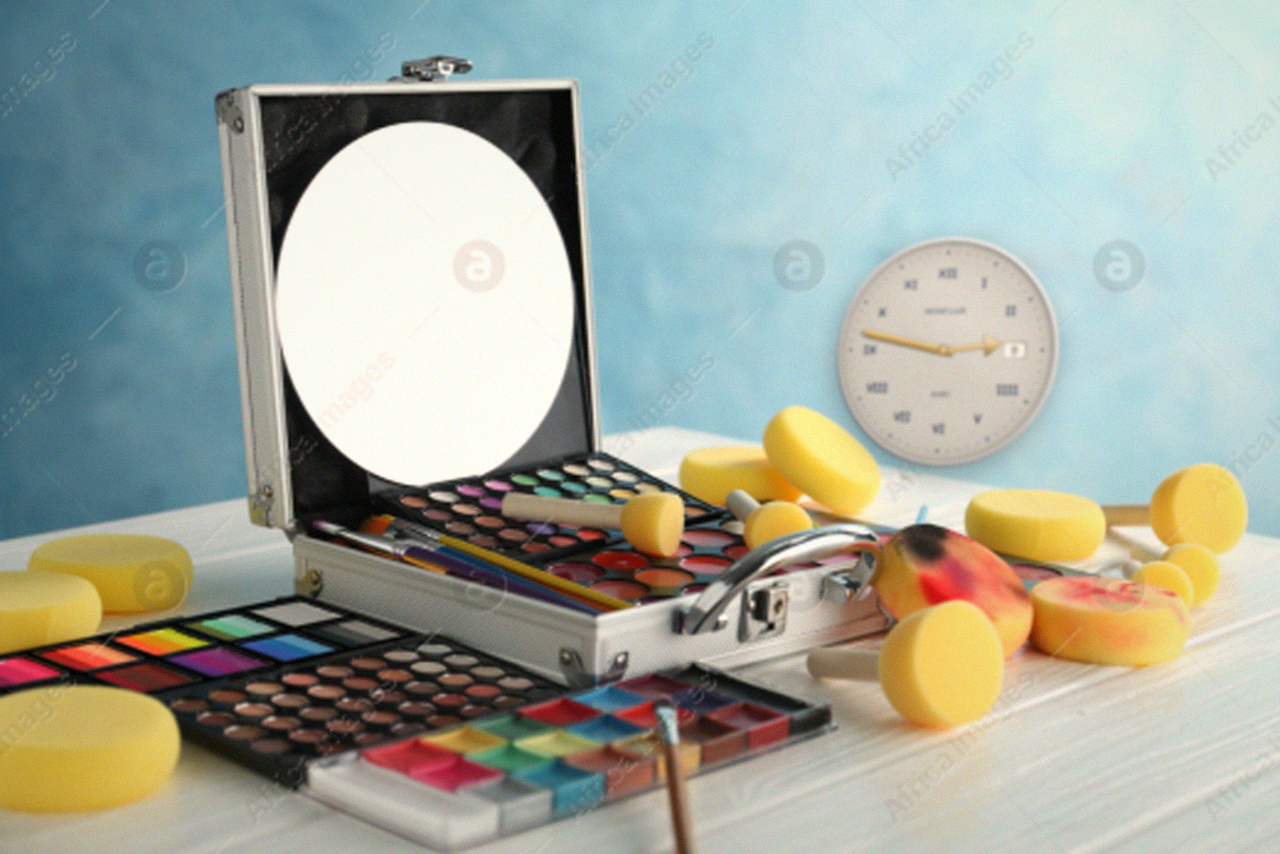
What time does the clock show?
2:47
